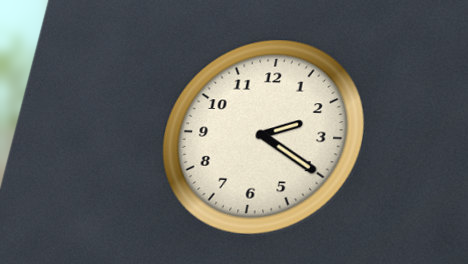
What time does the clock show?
2:20
